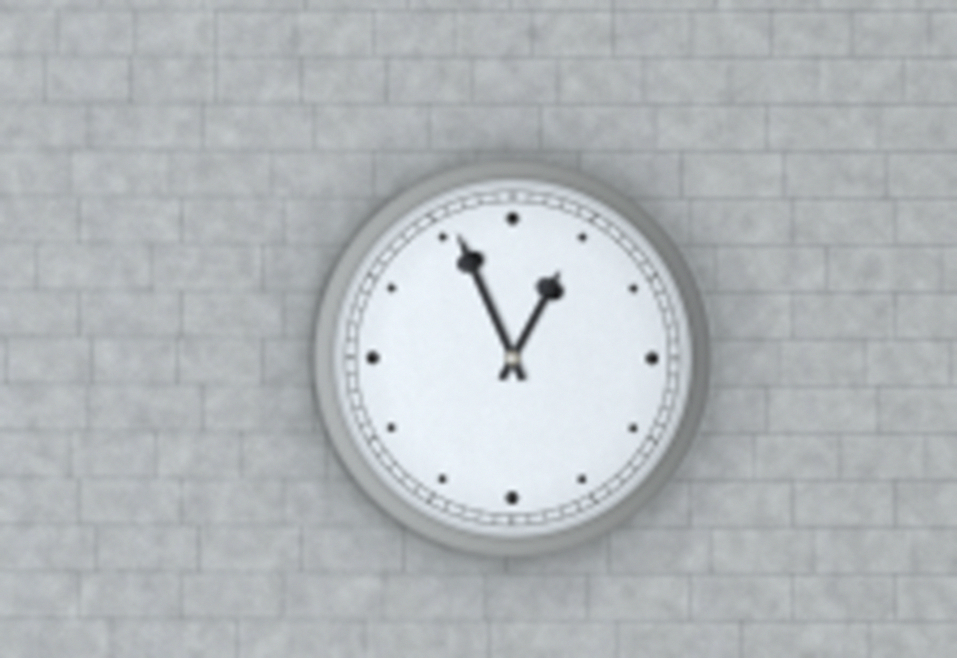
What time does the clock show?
12:56
